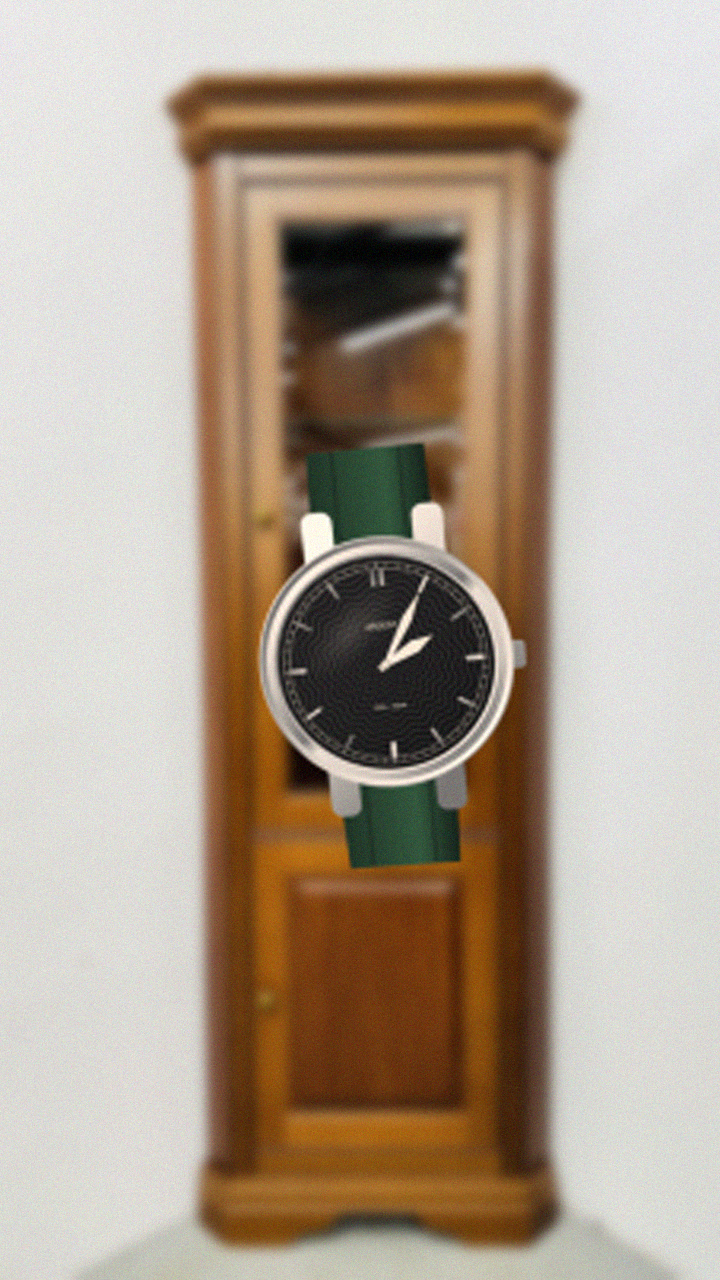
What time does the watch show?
2:05
